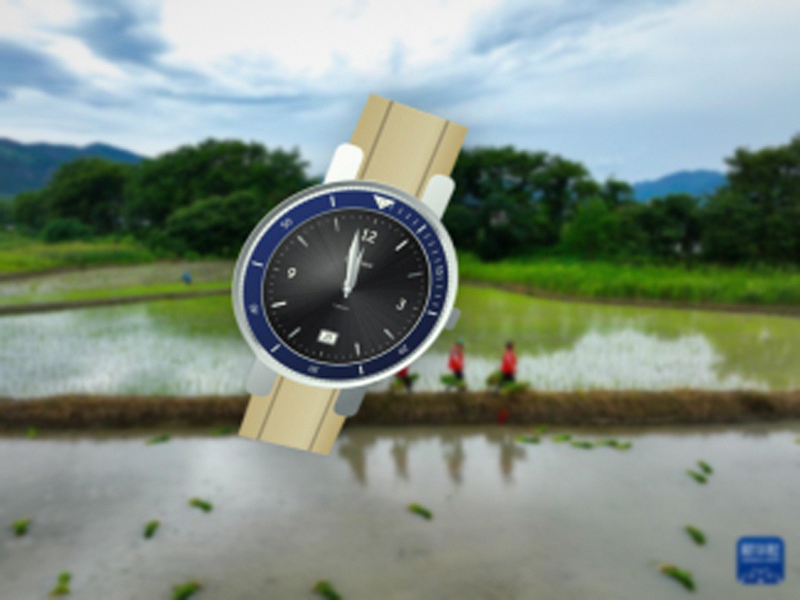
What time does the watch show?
11:58
